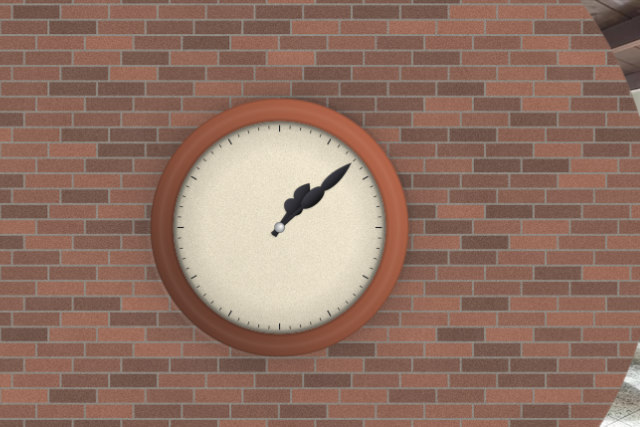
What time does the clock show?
1:08
